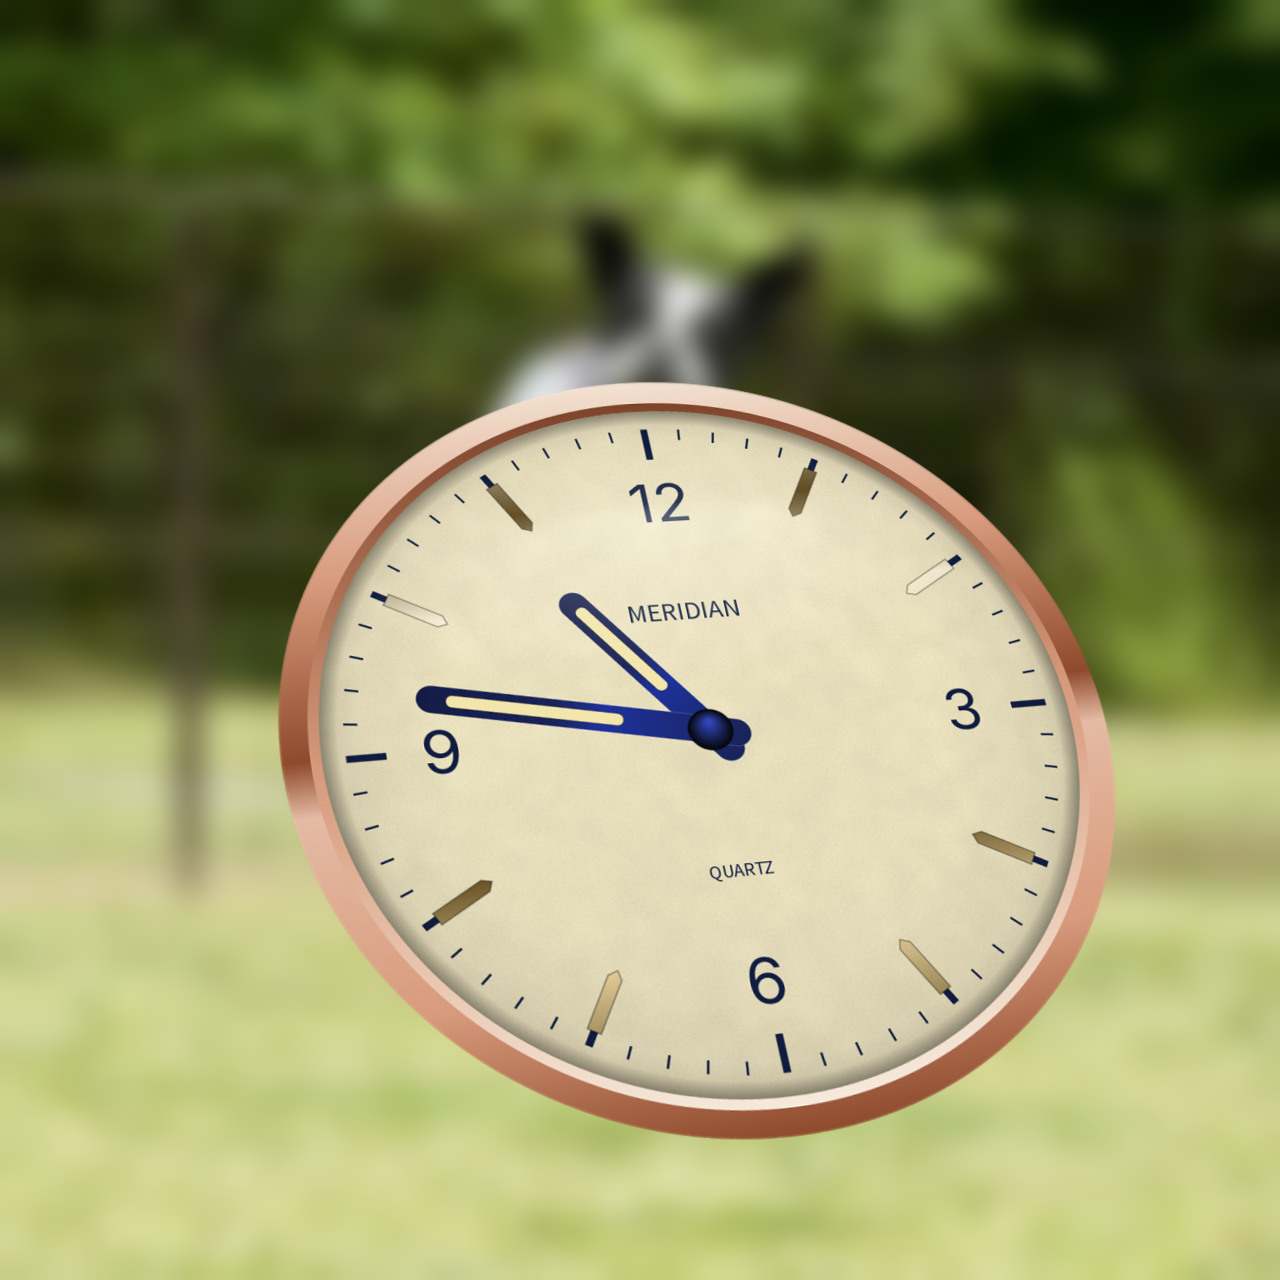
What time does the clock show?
10:47
